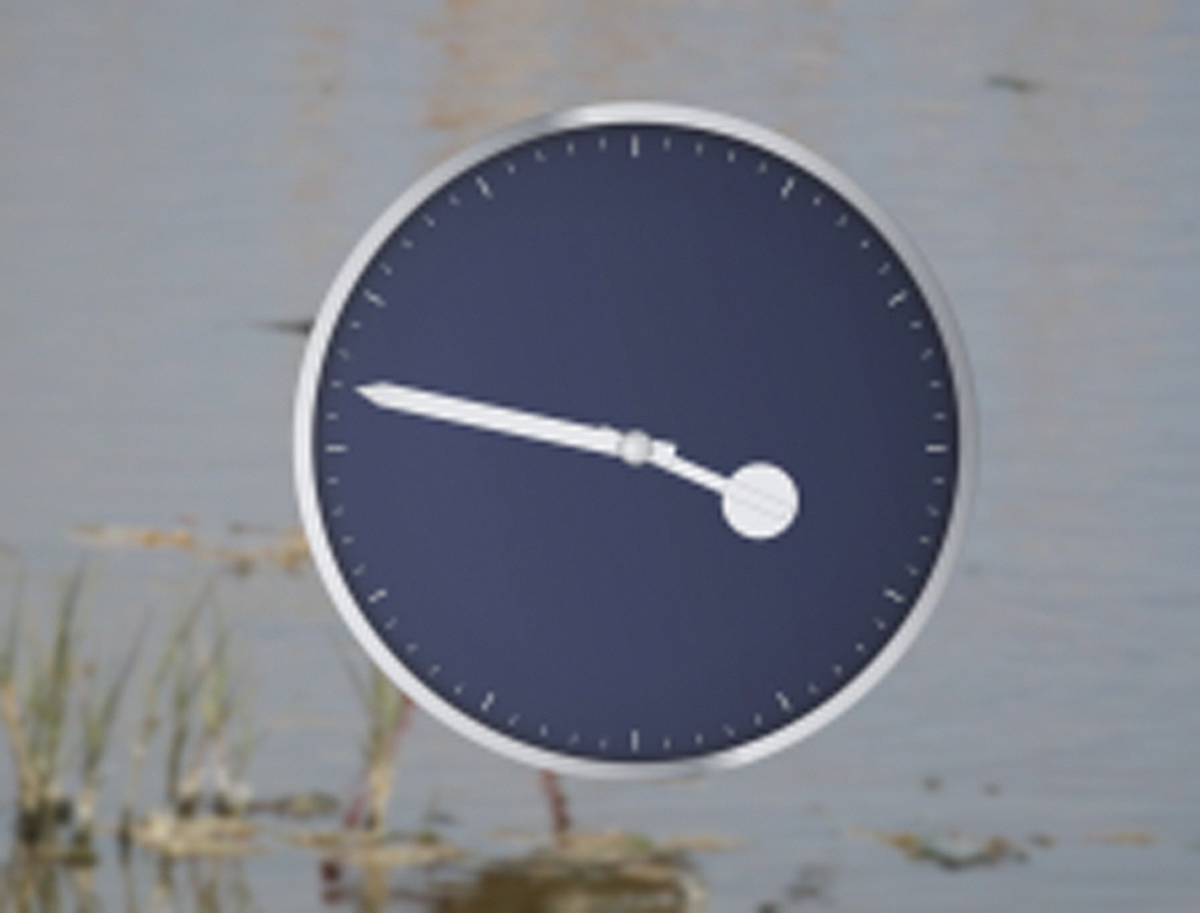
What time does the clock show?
3:47
